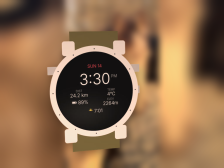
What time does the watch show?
3:30
